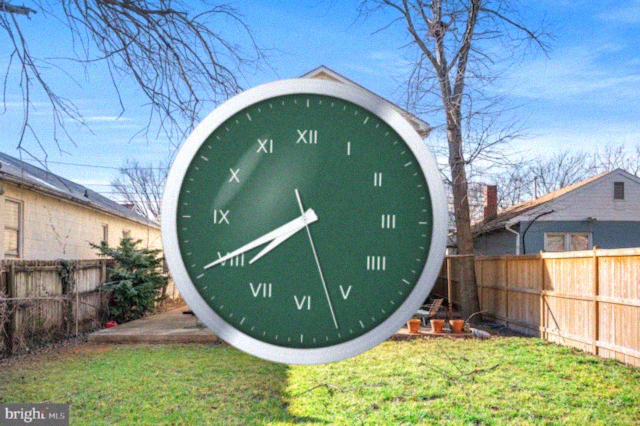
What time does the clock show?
7:40:27
